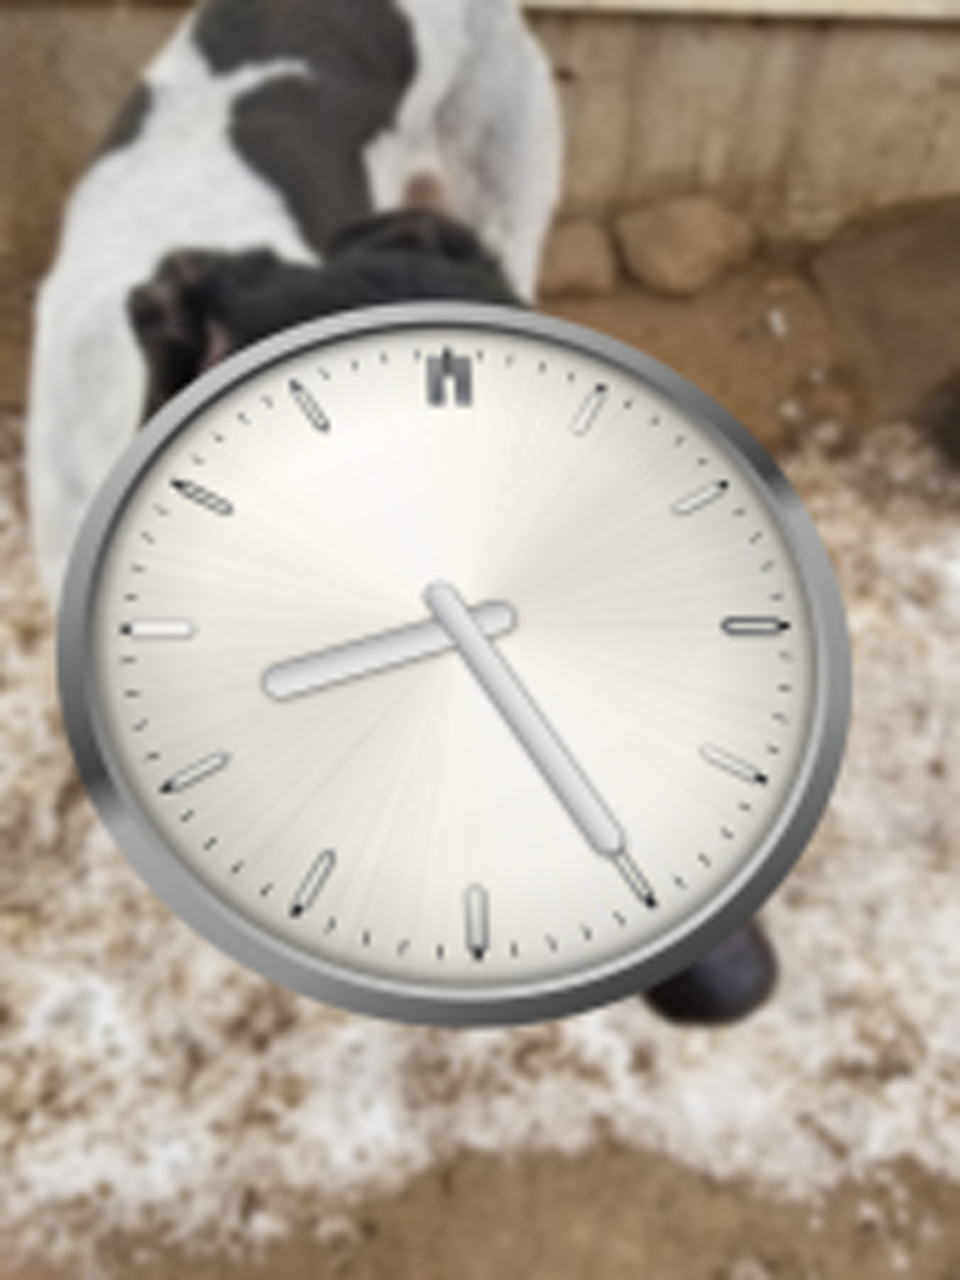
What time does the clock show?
8:25
